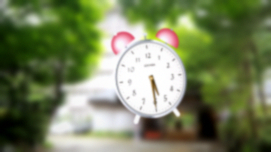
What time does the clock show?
5:30
